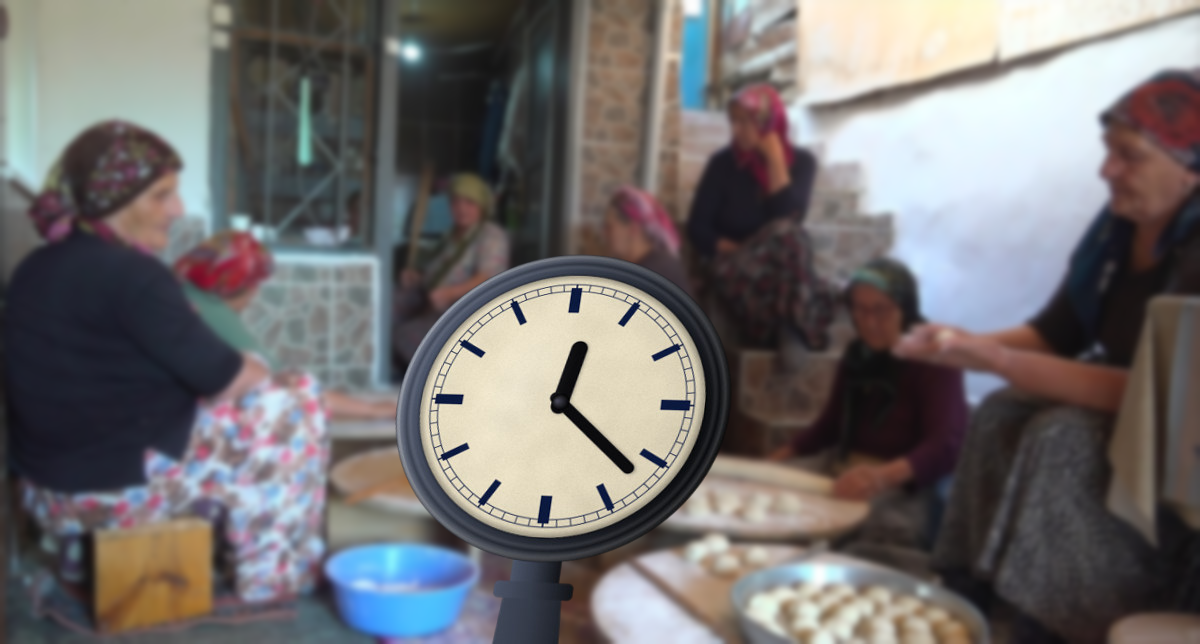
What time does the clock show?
12:22
